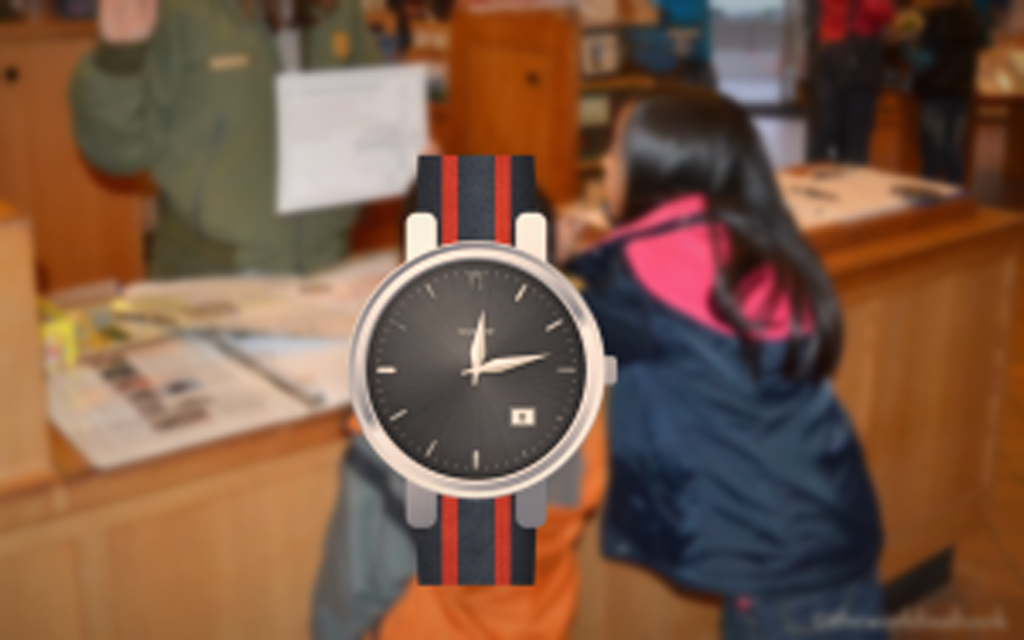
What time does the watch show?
12:13
